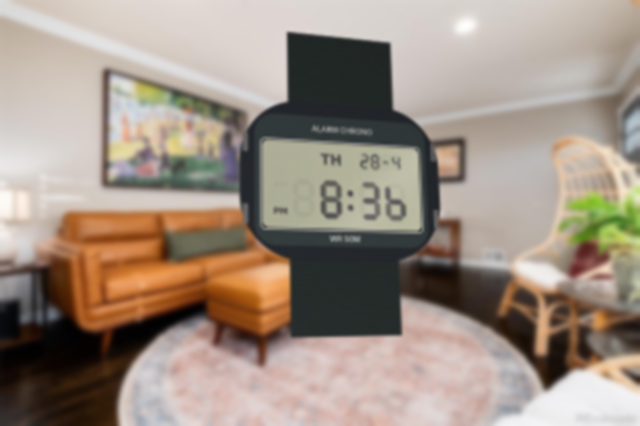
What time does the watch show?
8:36
